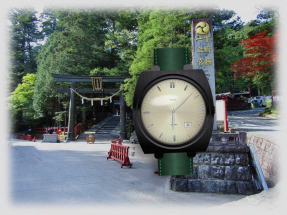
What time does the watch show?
6:08
